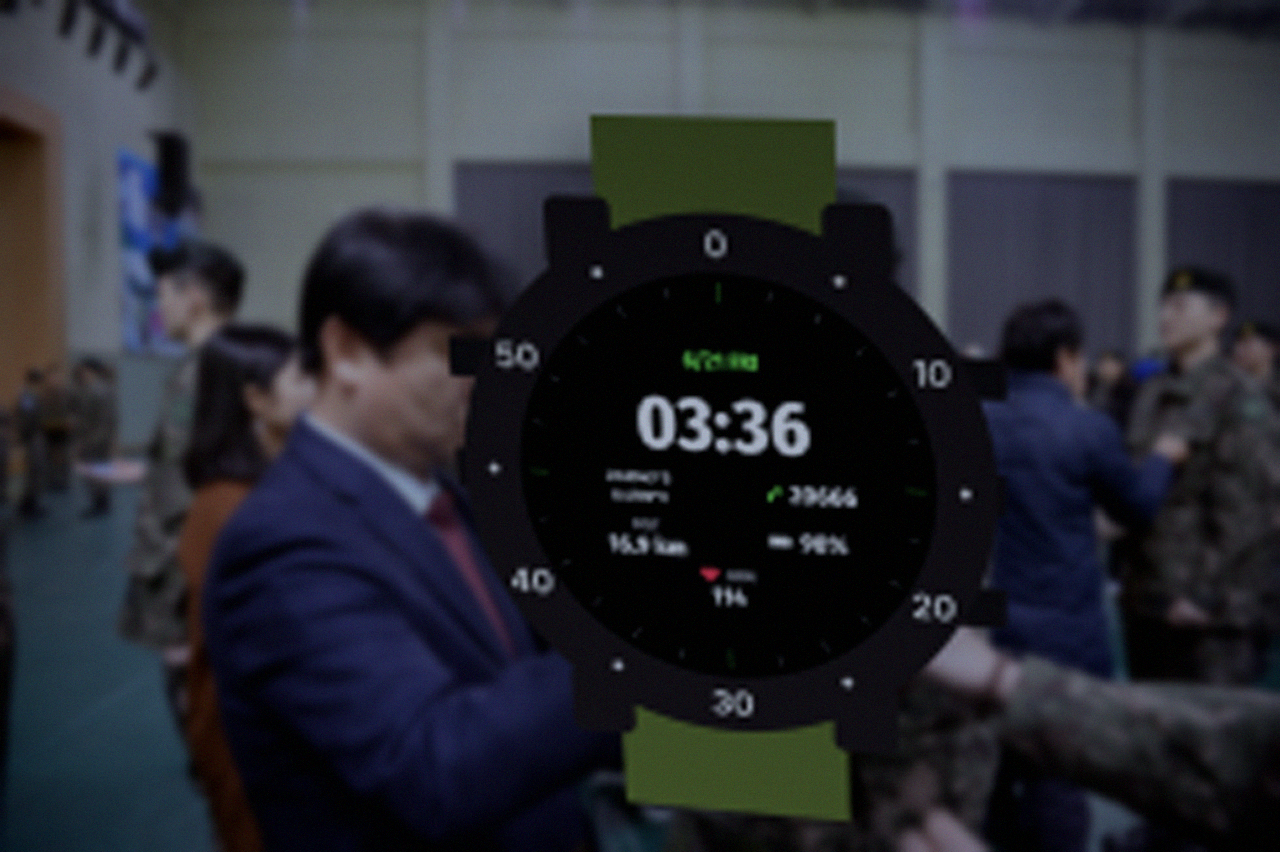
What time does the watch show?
3:36
